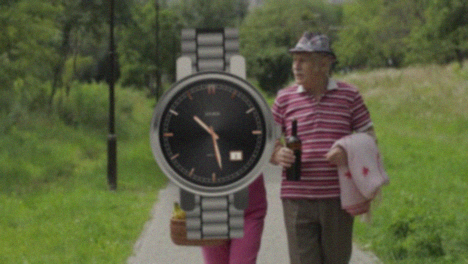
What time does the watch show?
10:28
